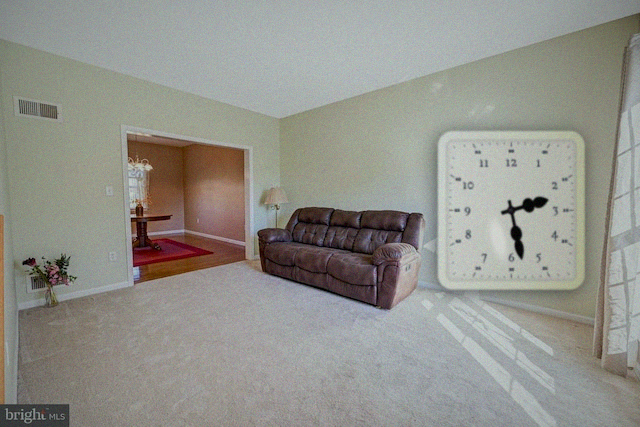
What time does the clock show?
2:28
